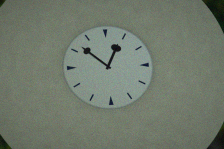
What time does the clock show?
12:52
